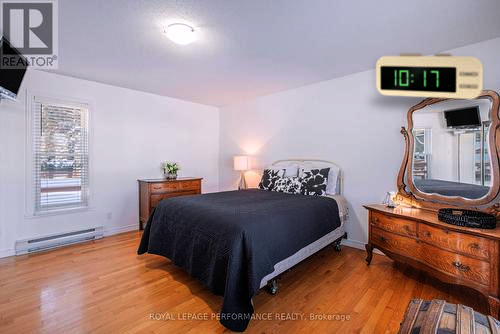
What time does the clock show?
10:17
